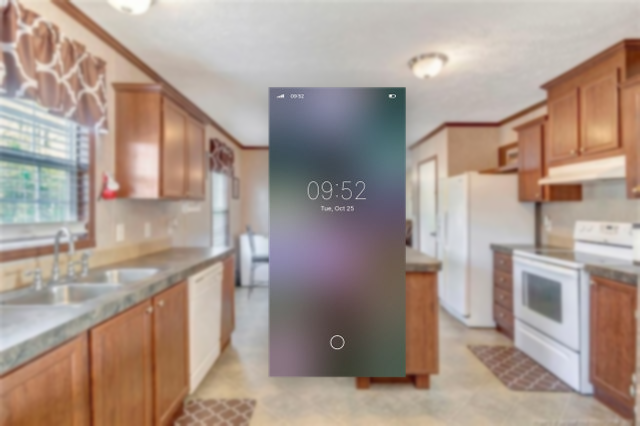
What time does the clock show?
9:52
